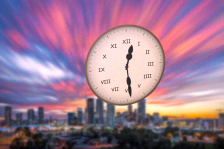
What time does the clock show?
12:29
